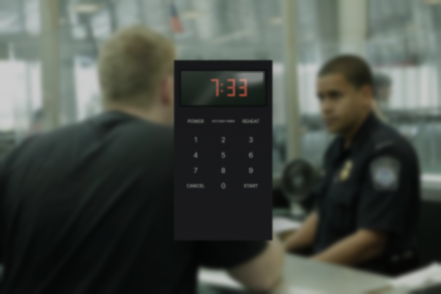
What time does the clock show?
7:33
